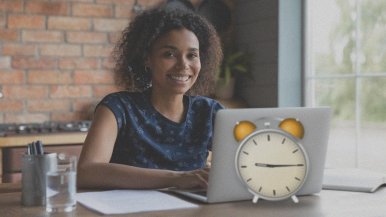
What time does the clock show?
9:15
